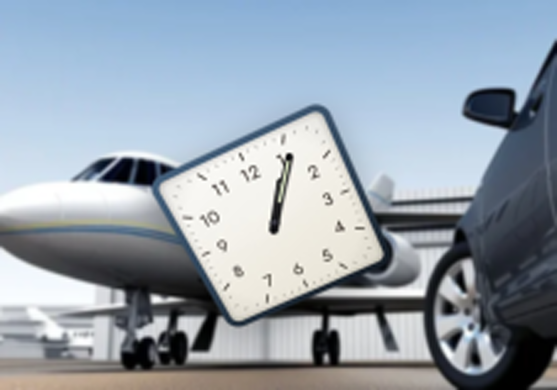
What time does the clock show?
1:06
